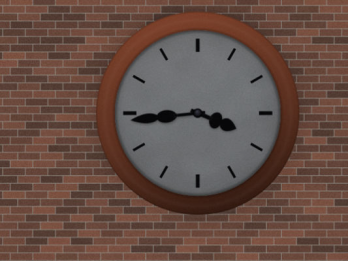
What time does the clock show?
3:44
